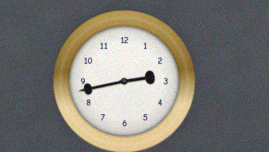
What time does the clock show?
2:43
